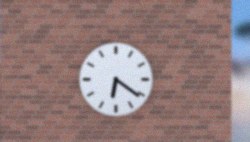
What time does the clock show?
6:21
